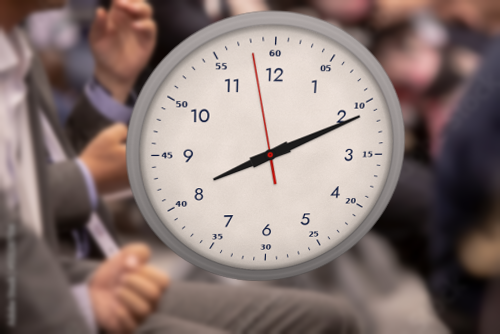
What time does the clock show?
8:10:58
